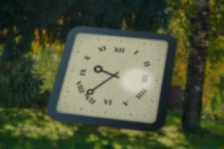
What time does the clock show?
9:37
